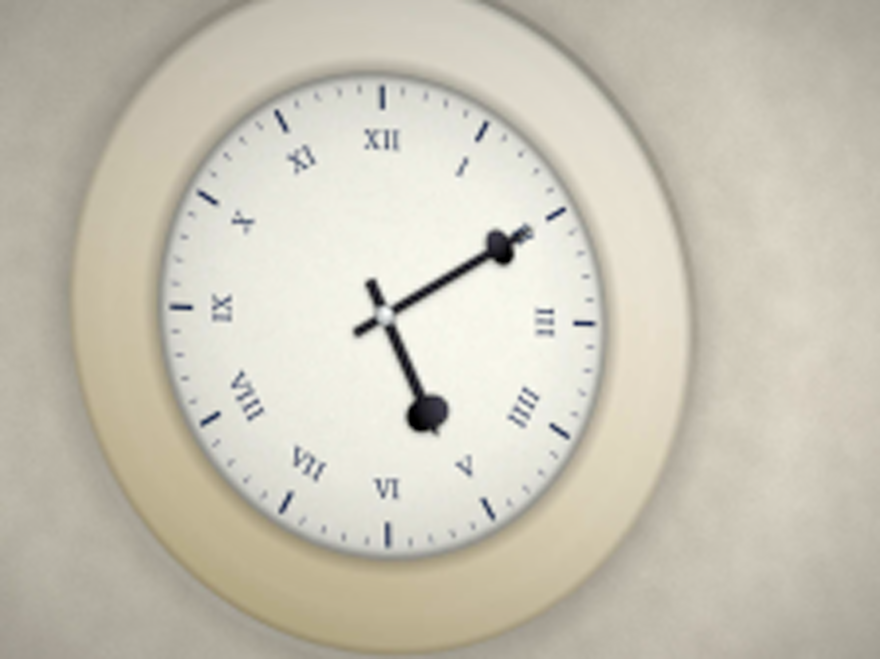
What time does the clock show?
5:10
